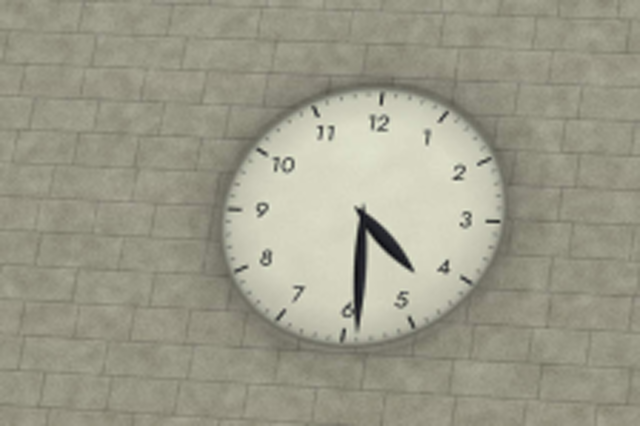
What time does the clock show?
4:29
